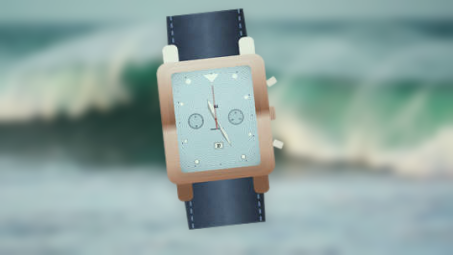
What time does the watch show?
11:26
